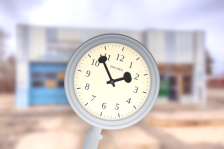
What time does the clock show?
1:53
